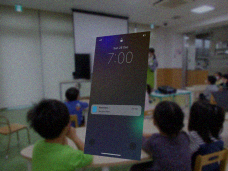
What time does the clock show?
7:00
